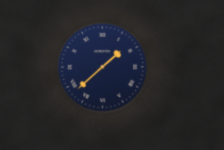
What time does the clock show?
1:38
